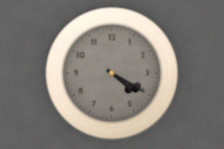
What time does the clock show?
4:20
